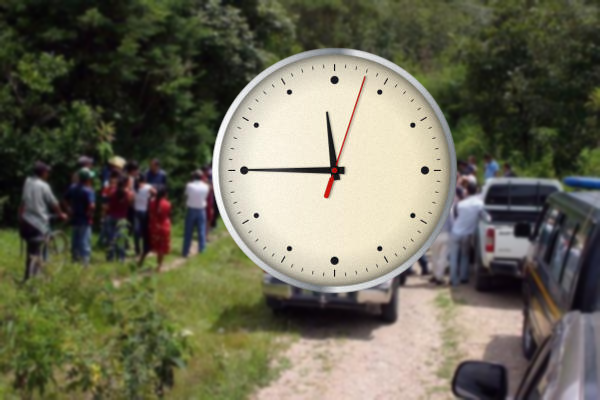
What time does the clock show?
11:45:03
